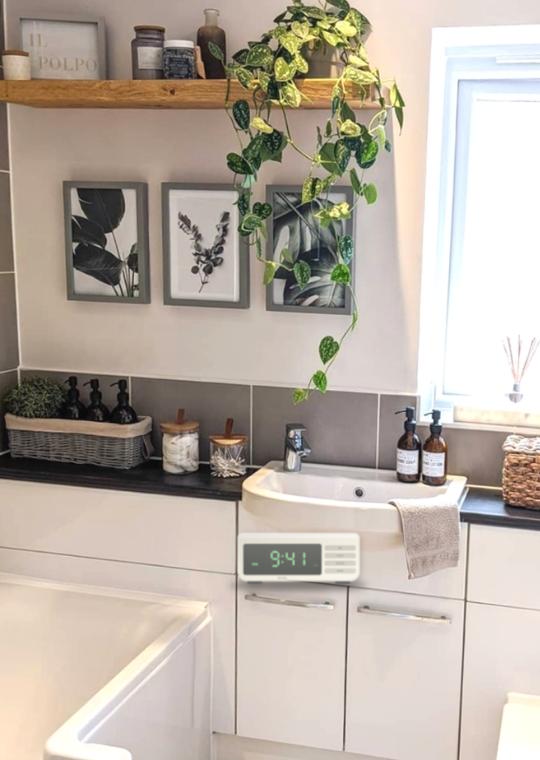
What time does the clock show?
9:41
